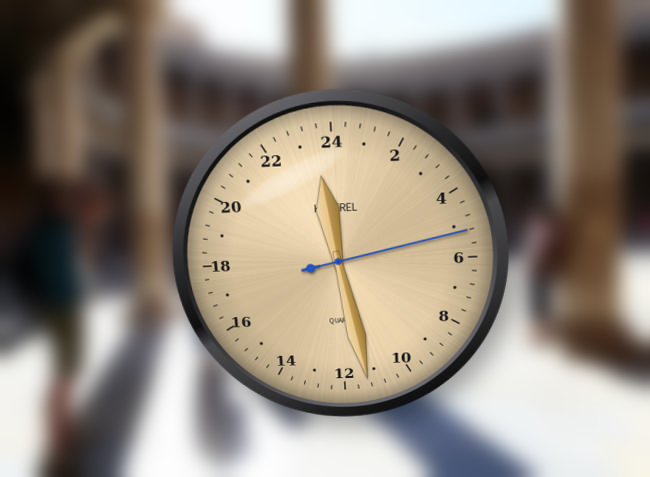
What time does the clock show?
23:28:13
